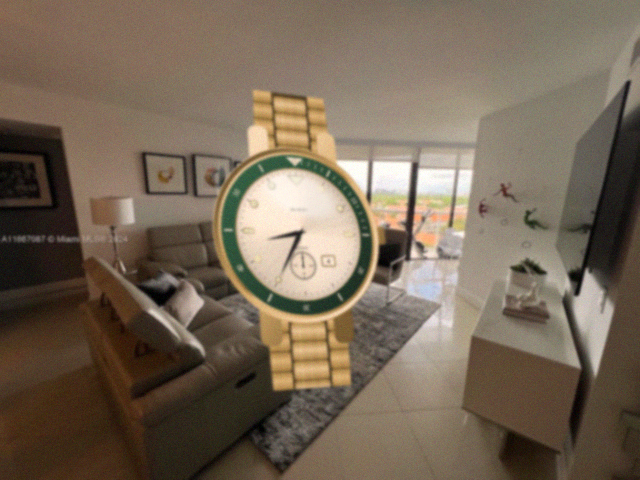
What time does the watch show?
8:35
